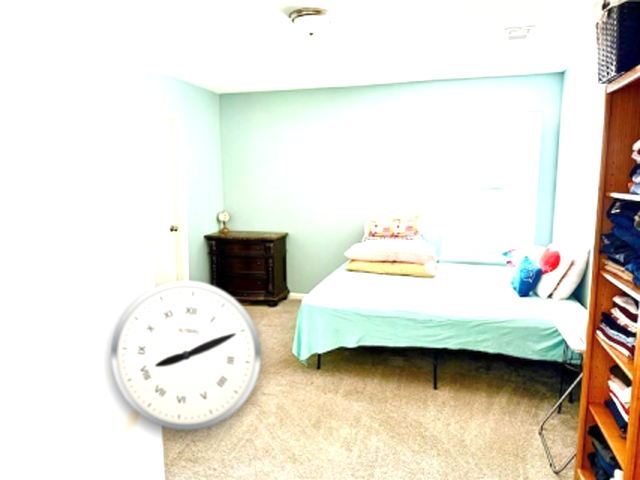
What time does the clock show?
8:10
